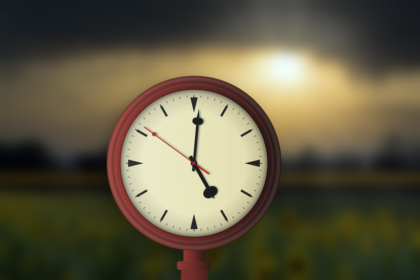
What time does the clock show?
5:00:51
